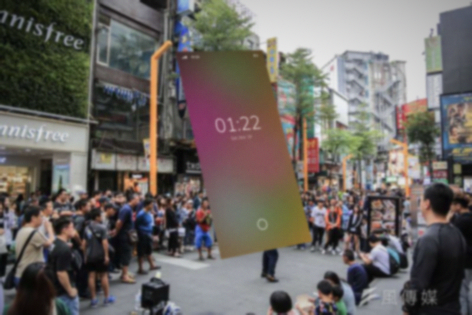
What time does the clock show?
1:22
